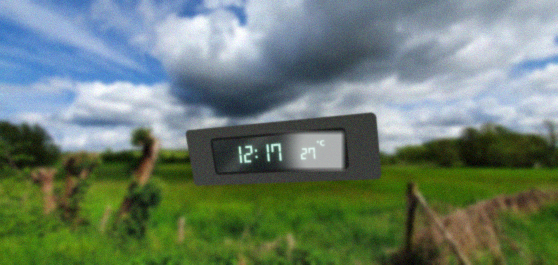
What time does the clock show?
12:17
